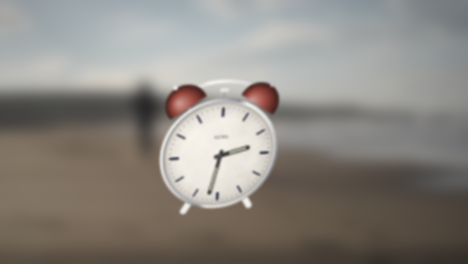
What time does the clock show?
2:32
